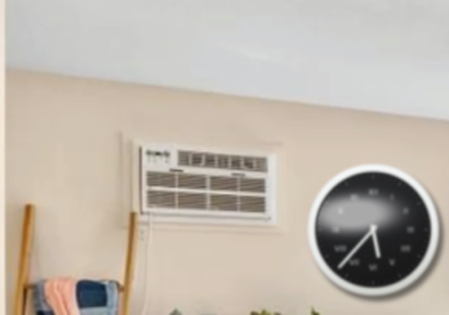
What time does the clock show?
5:37
